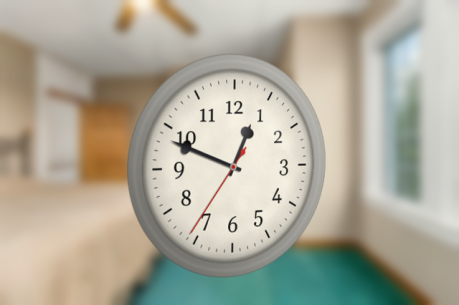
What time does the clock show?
12:48:36
